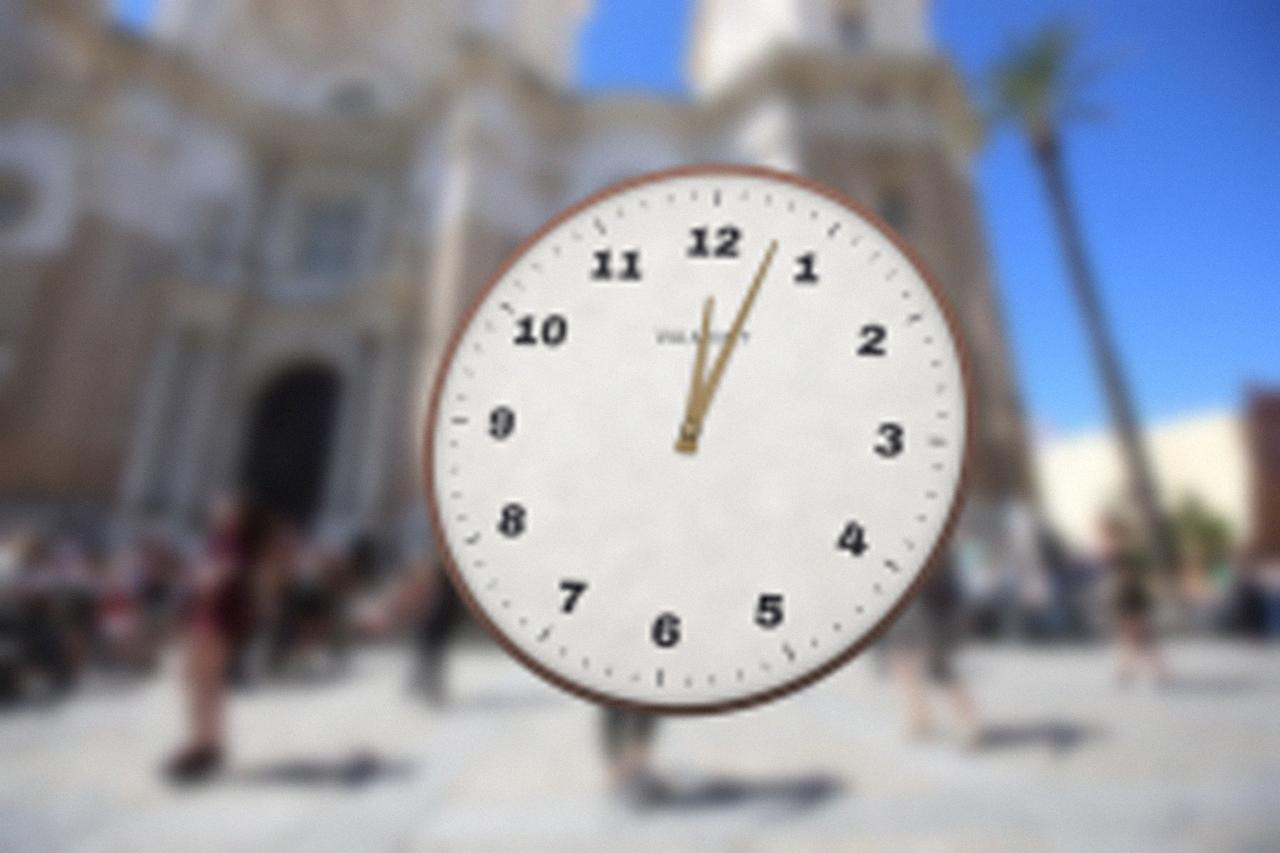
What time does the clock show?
12:03
